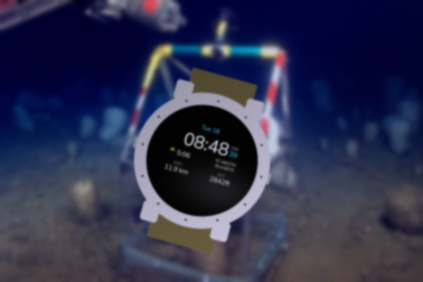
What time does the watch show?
8:48
